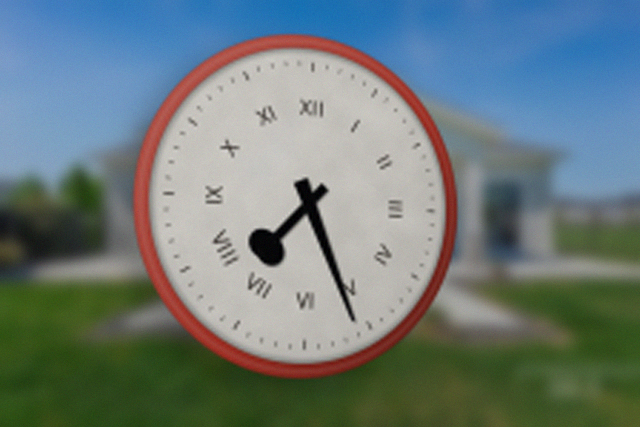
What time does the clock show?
7:26
